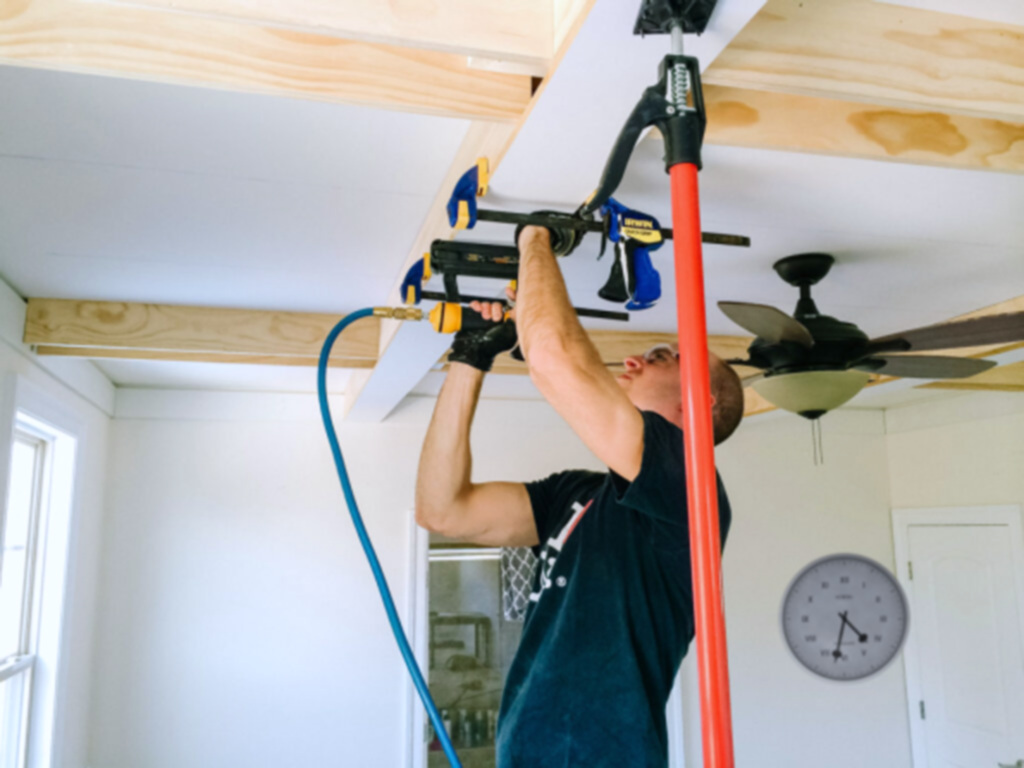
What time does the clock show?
4:32
